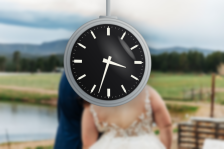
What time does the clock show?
3:33
